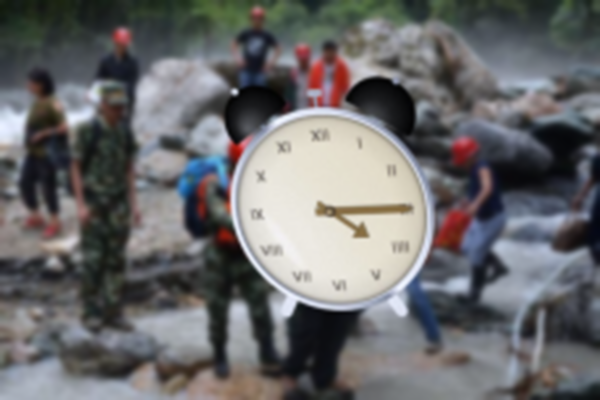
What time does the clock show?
4:15
